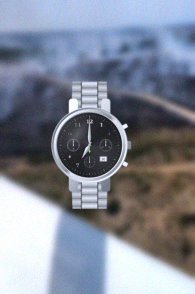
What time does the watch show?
7:00
